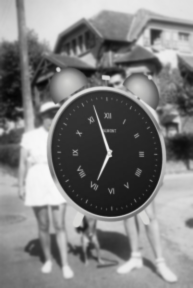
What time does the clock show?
6:57
